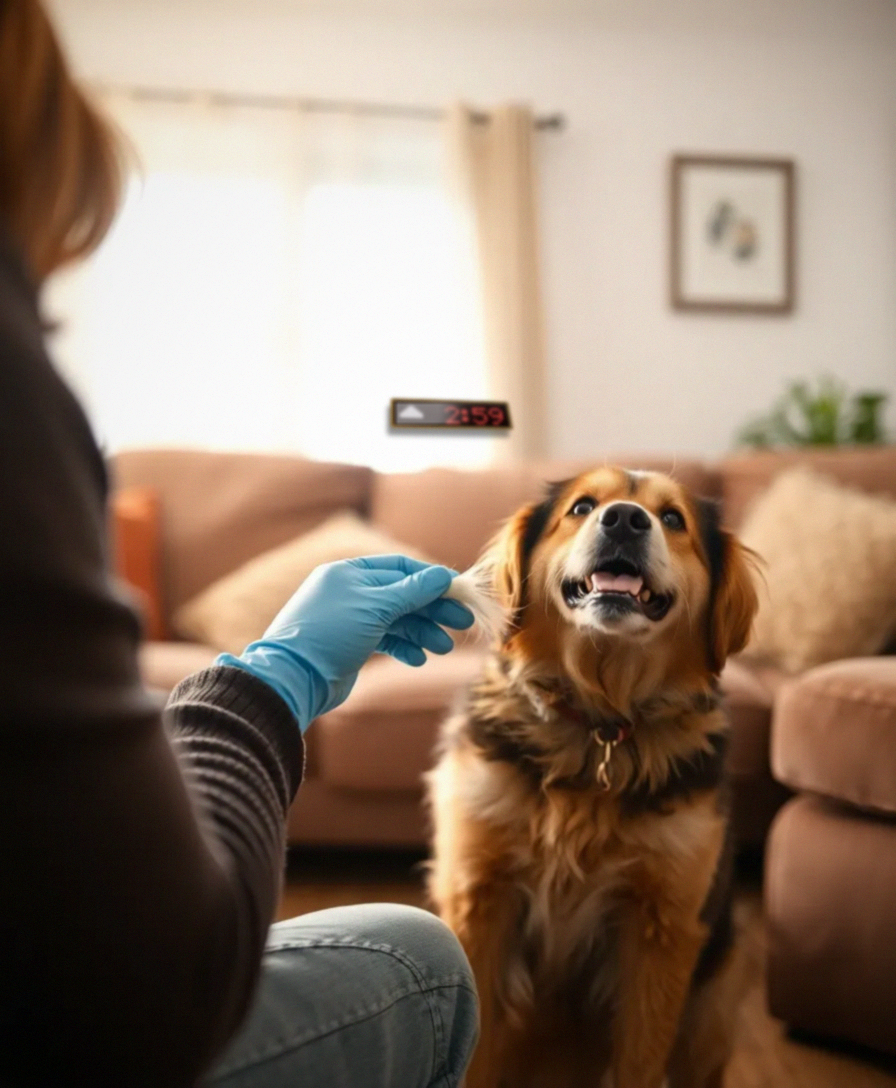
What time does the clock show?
2:59
